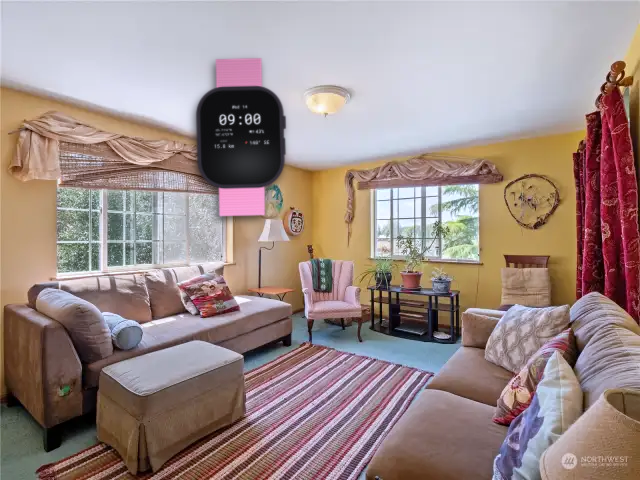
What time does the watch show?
9:00
